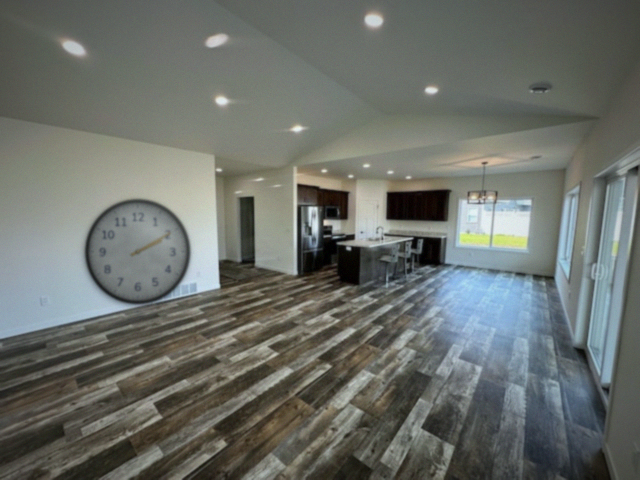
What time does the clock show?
2:10
